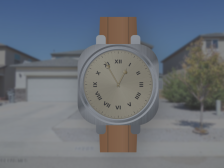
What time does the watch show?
12:55
